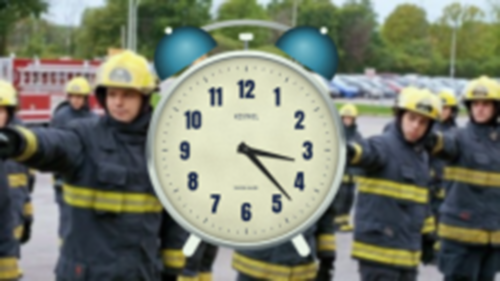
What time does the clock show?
3:23
